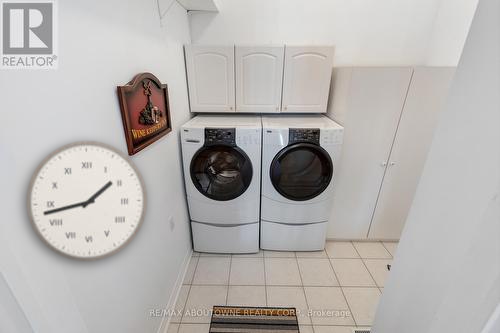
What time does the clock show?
1:43
